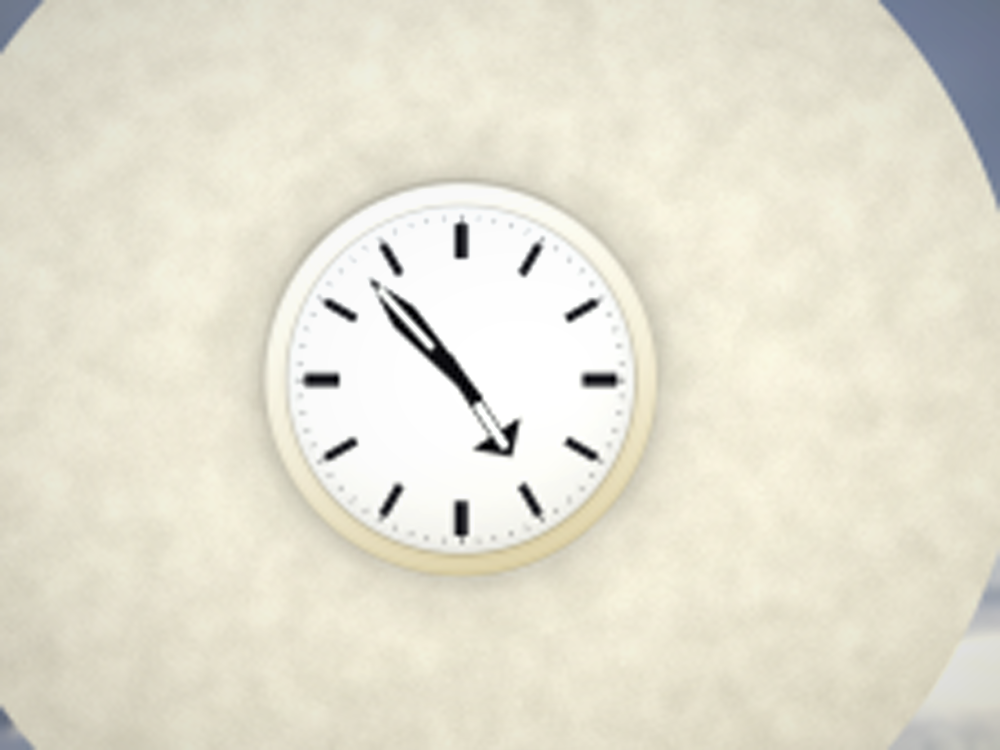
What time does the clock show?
4:53
